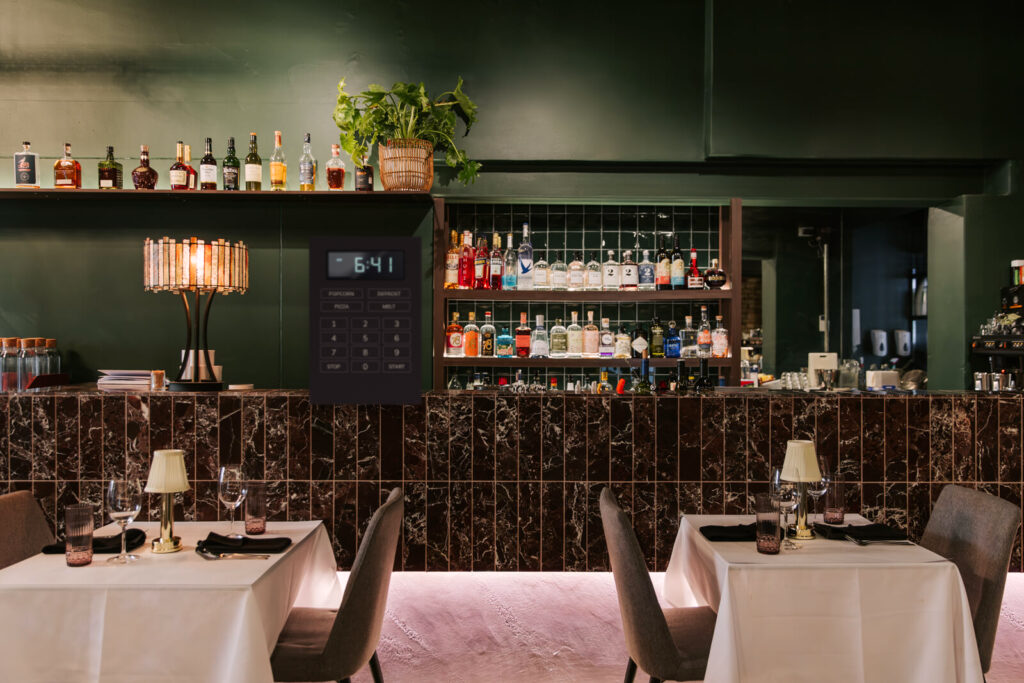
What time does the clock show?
6:41
